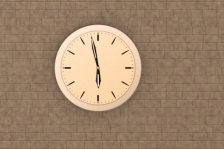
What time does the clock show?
5:58
